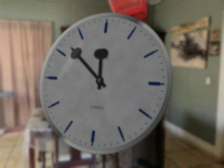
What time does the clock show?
11:52
